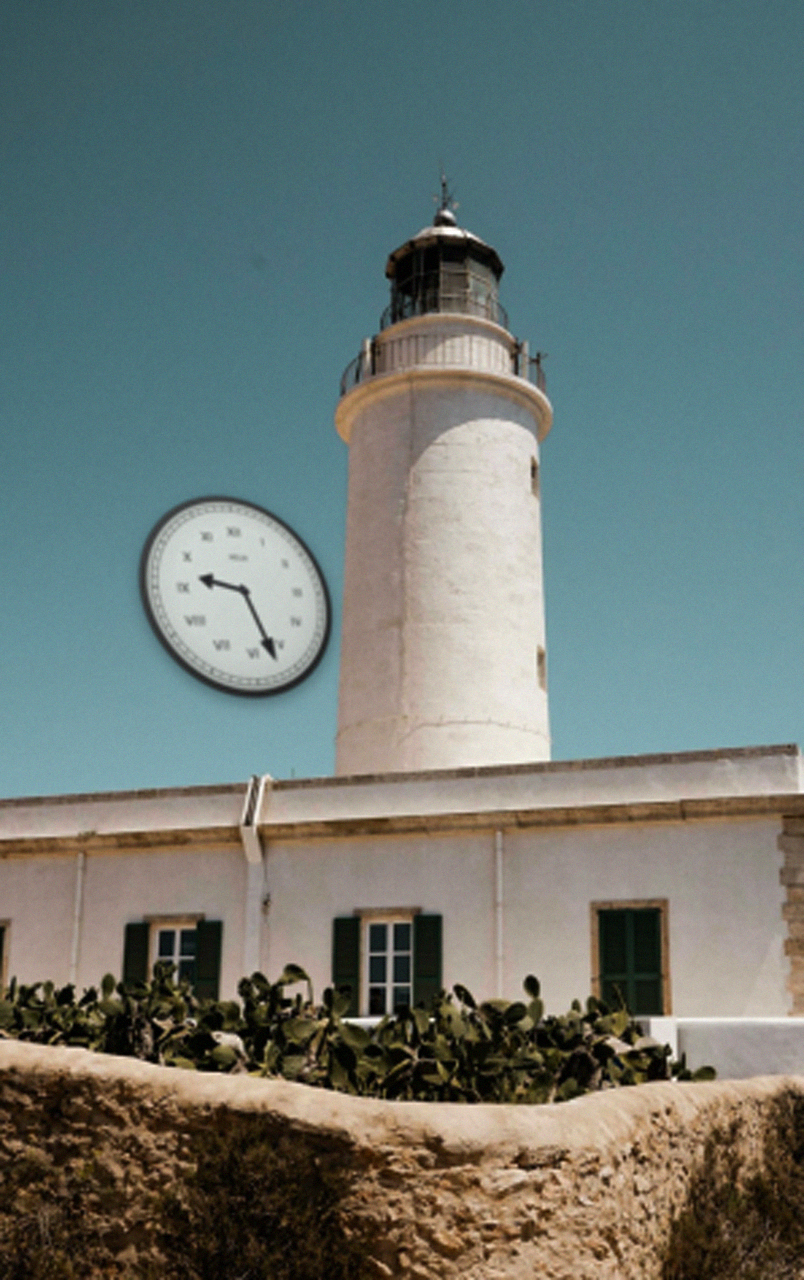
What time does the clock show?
9:27
